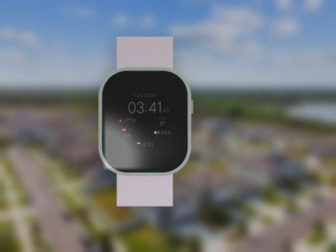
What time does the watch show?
3:41
